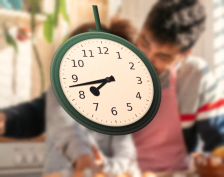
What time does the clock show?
7:43
